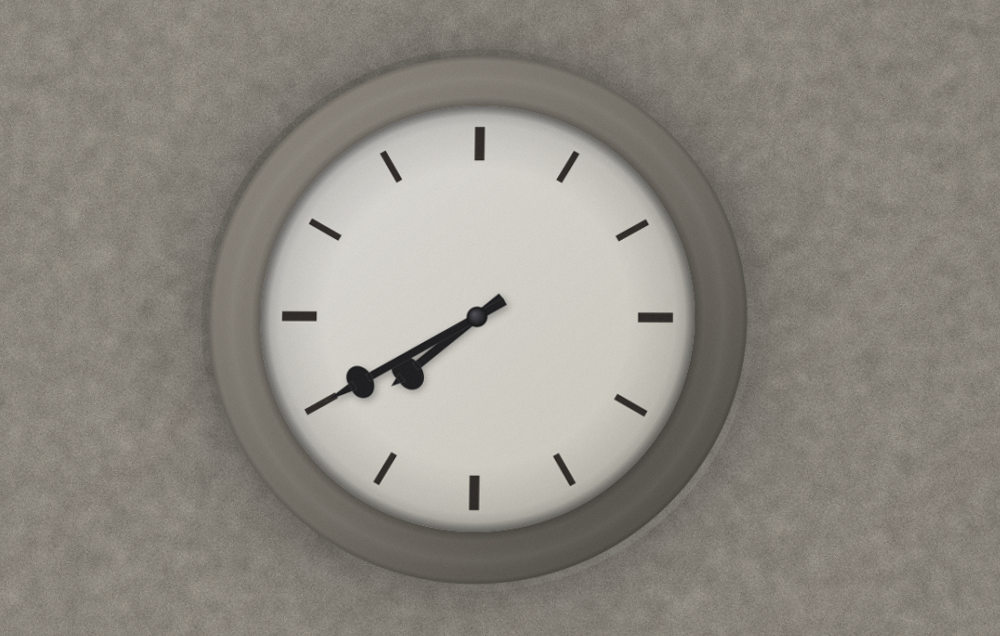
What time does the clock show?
7:40
